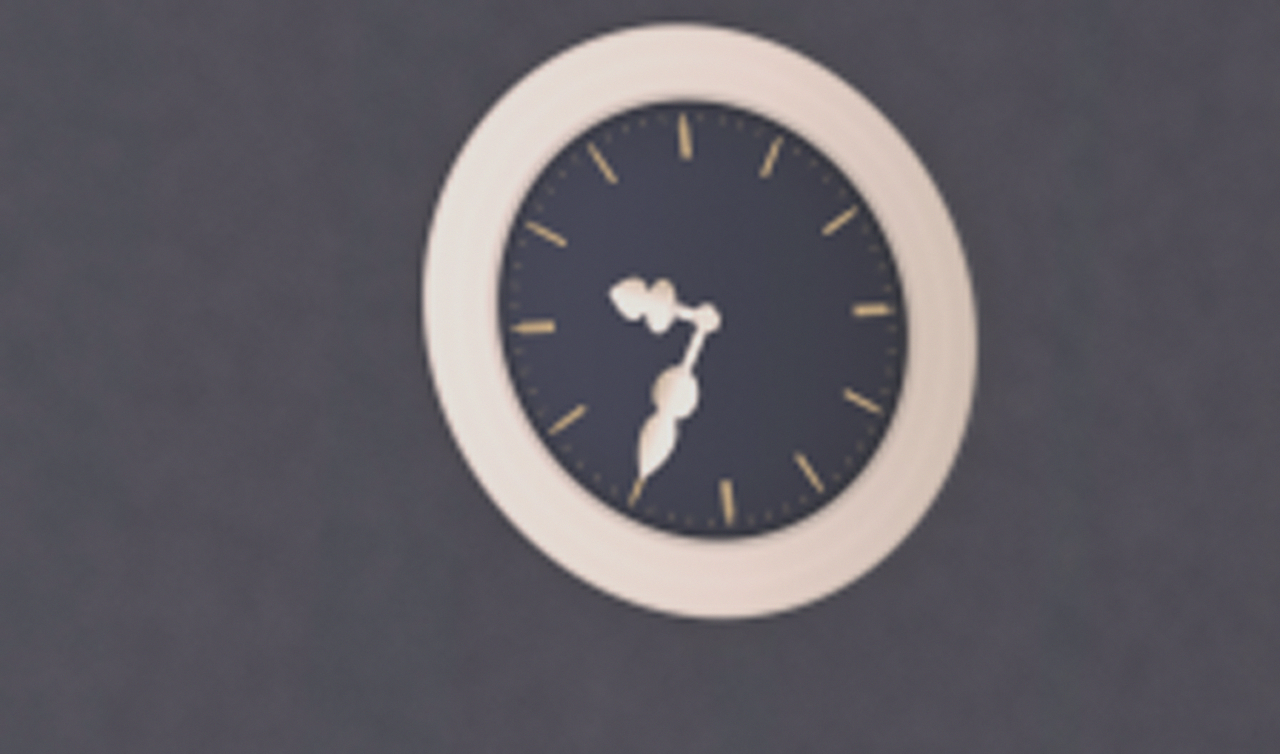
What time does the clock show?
9:35
